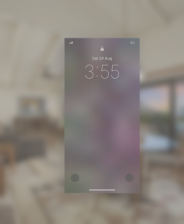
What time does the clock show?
3:55
